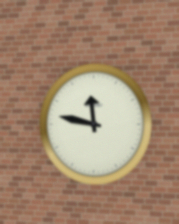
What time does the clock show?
11:47
